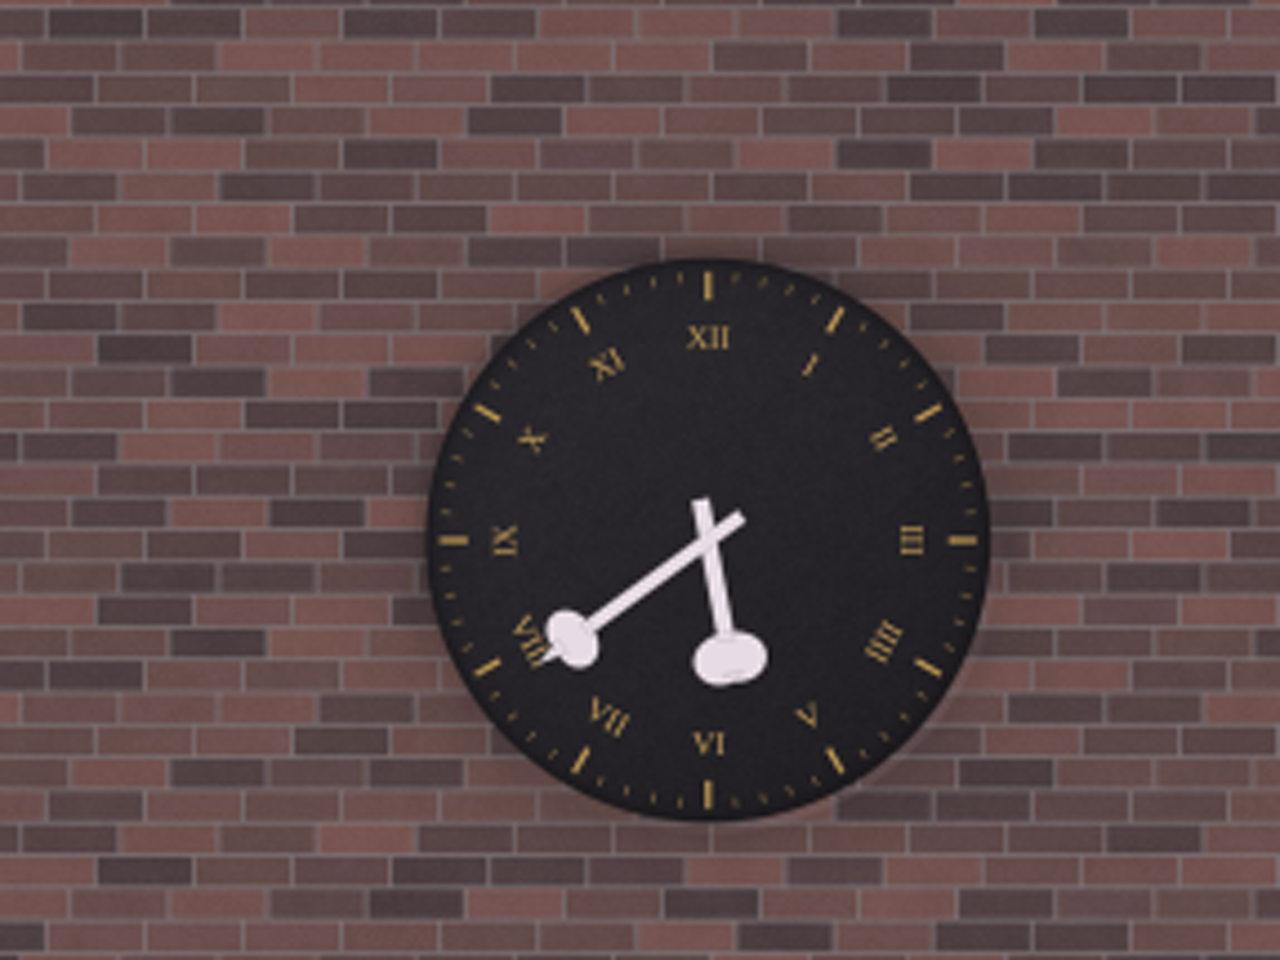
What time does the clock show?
5:39
